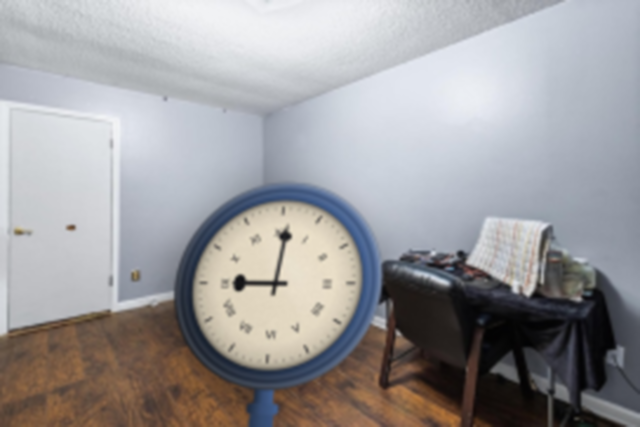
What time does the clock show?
9:01
